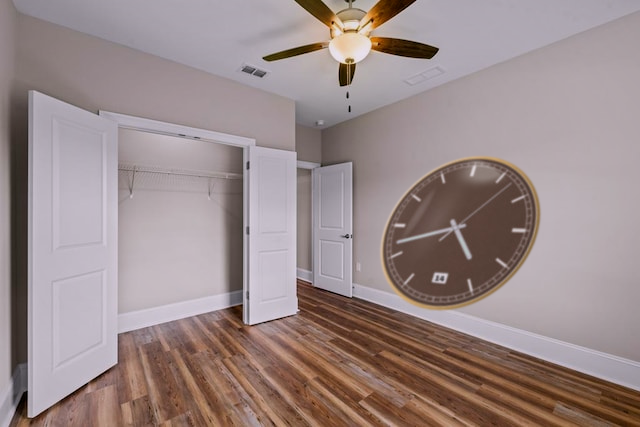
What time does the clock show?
4:42:07
